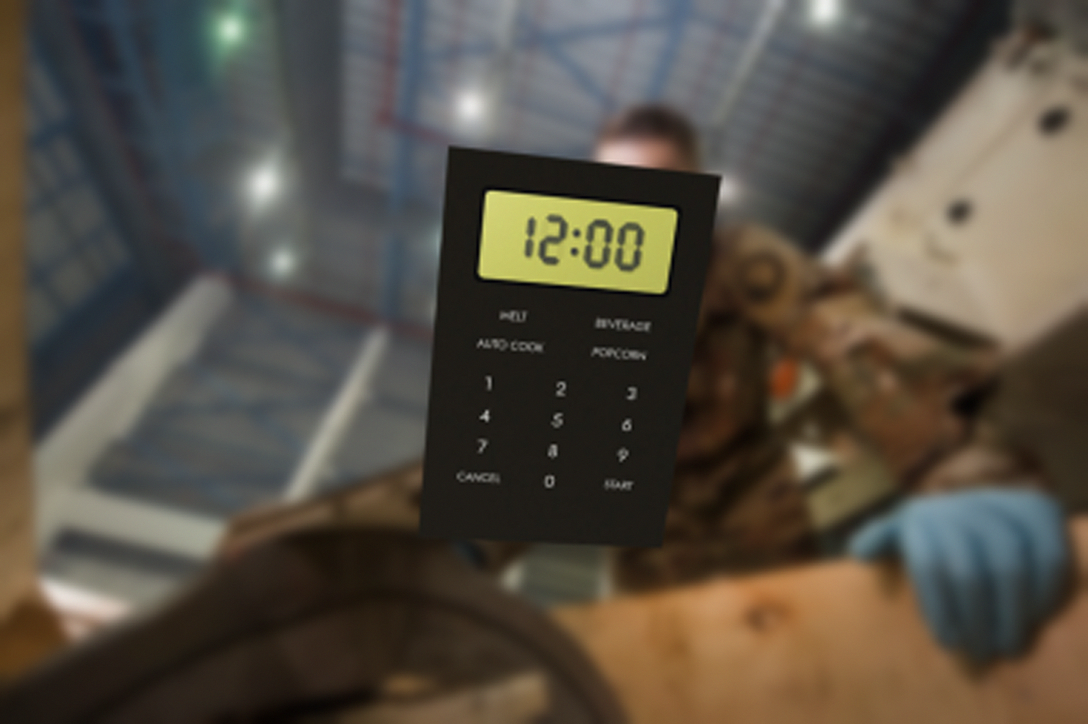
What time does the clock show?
12:00
